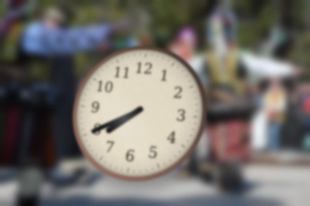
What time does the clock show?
7:40
